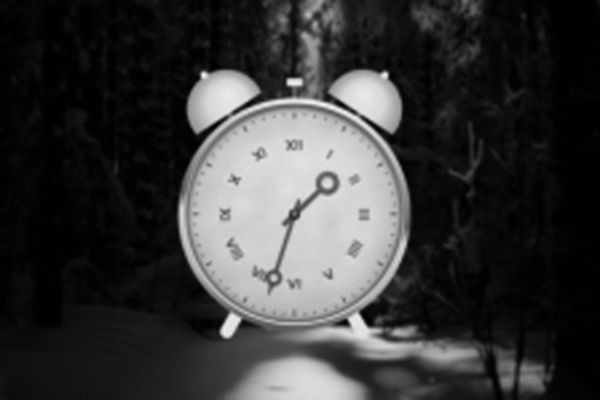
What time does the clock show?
1:33
